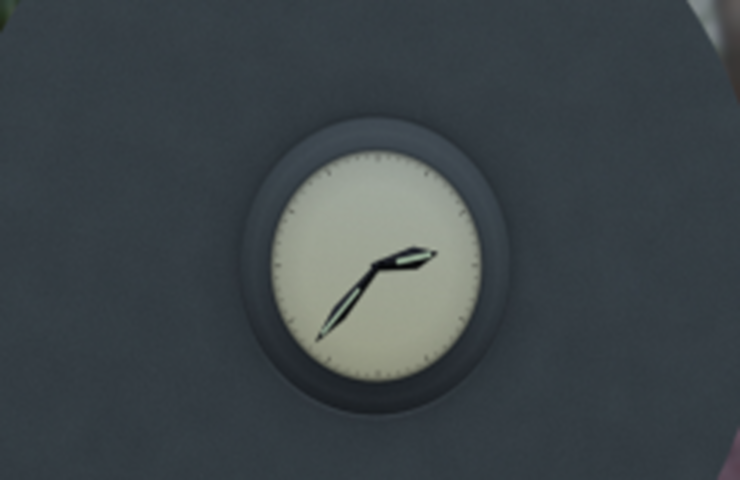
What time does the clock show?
2:37
